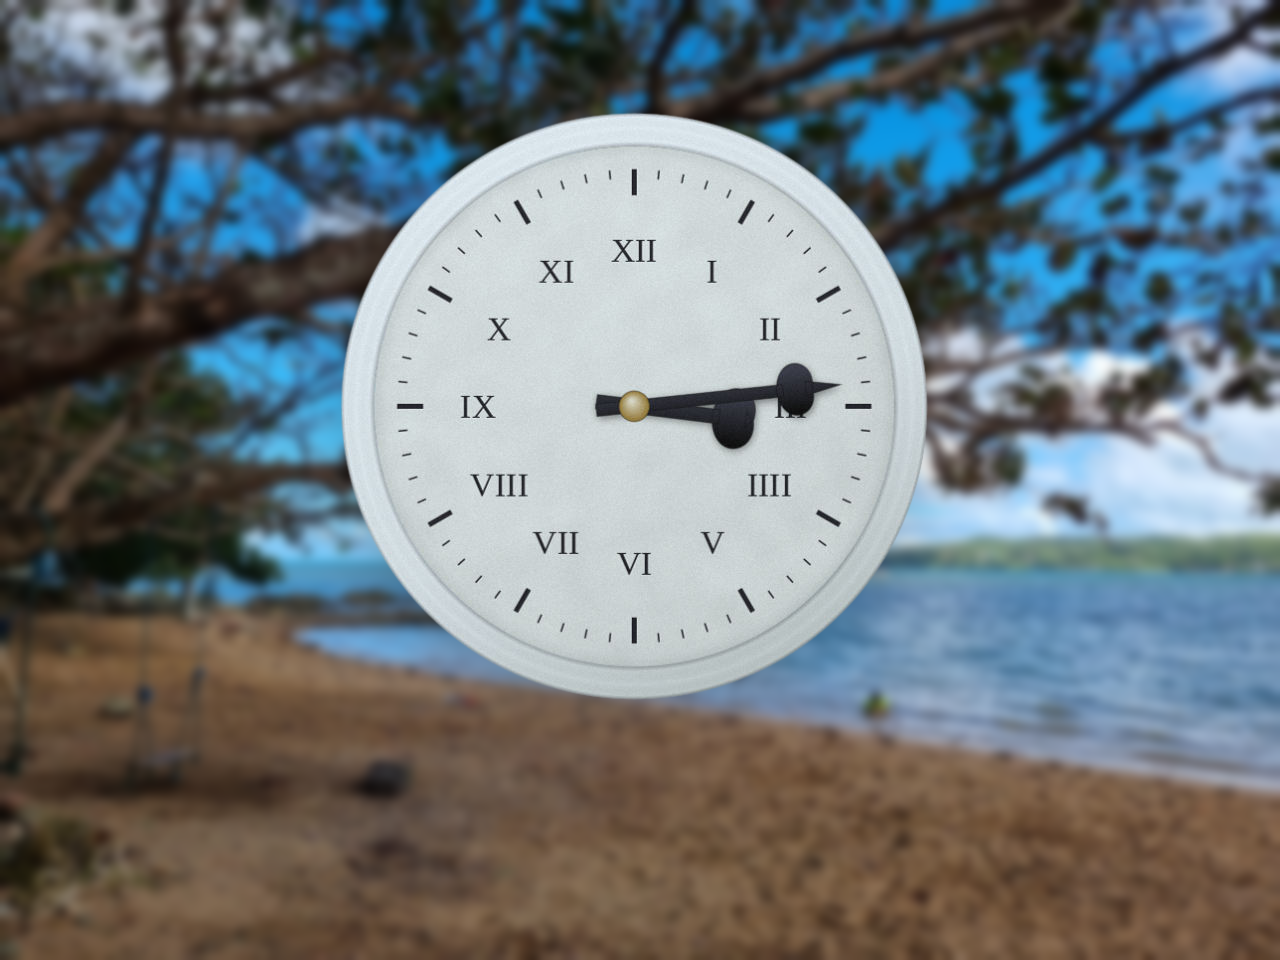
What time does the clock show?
3:14
